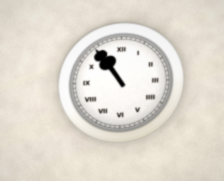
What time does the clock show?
10:54
